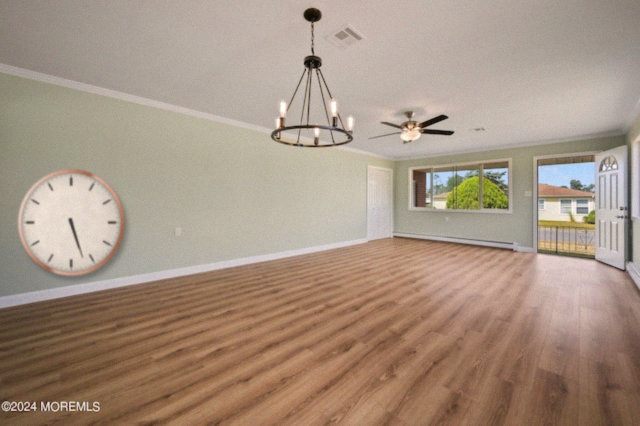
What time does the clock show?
5:27
